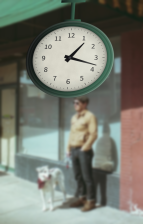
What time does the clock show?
1:18
